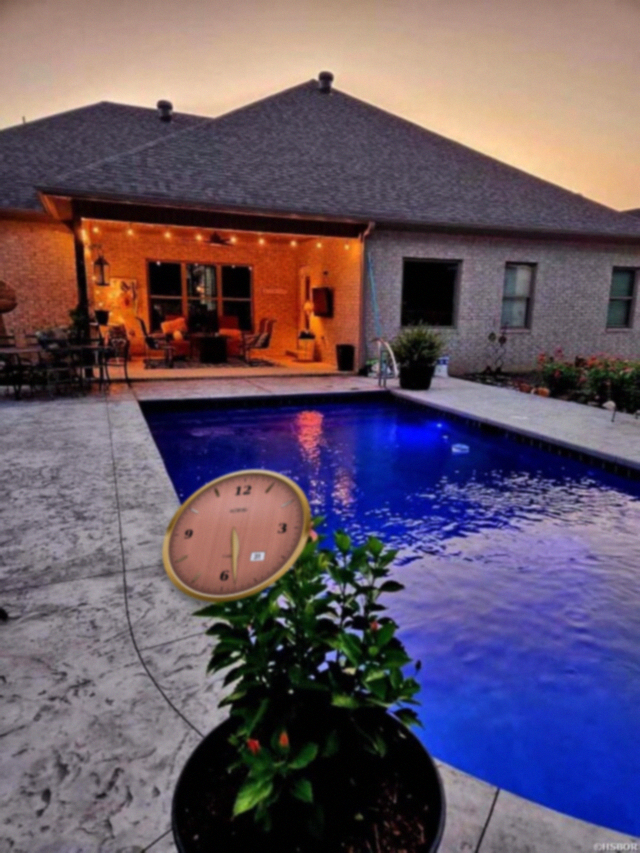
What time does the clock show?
5:28
